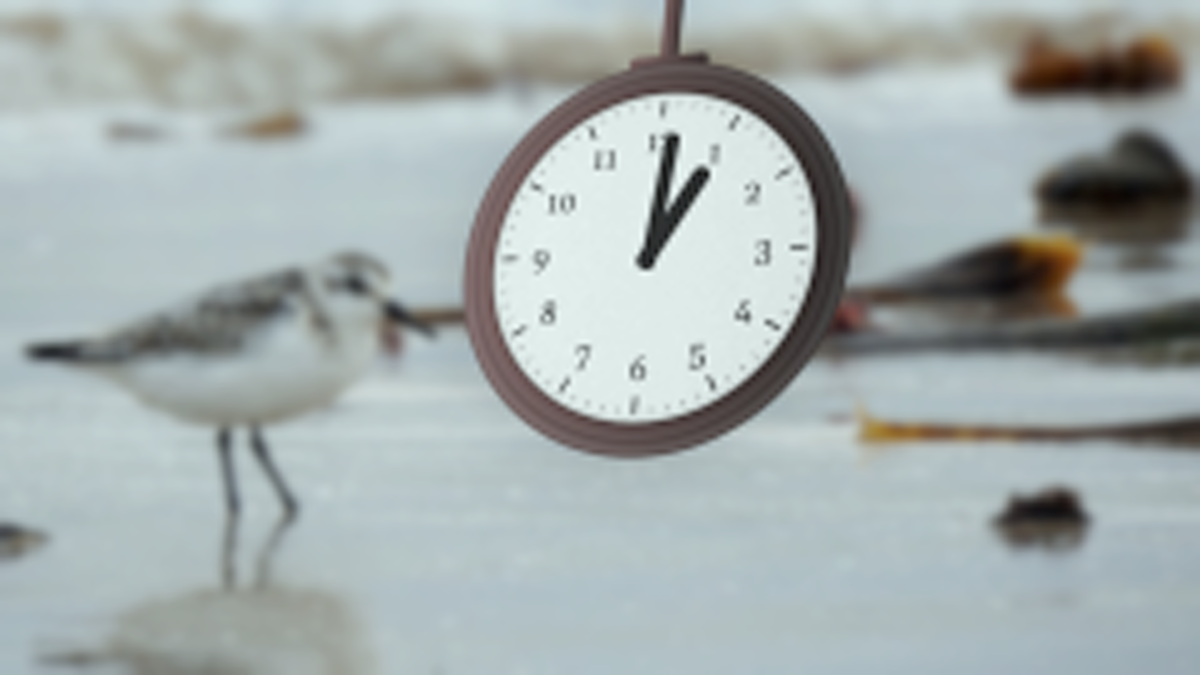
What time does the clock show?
1:01
